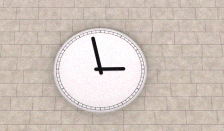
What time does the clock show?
2:58
